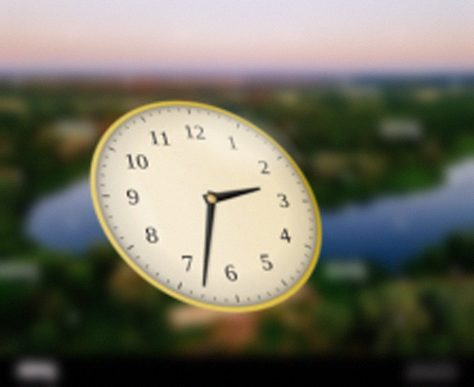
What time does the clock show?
2:33
